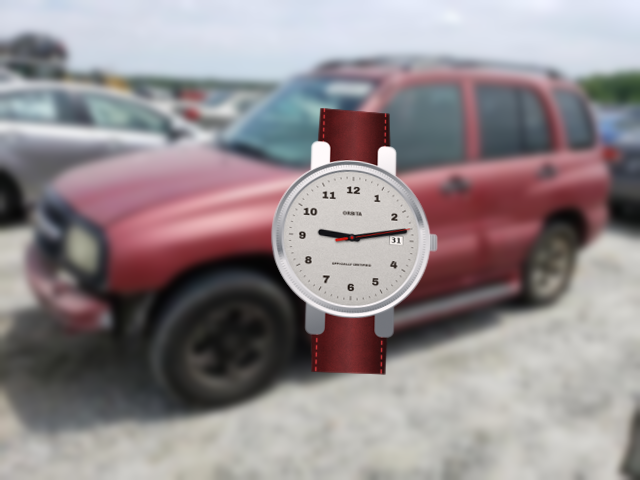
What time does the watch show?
9:13:13
